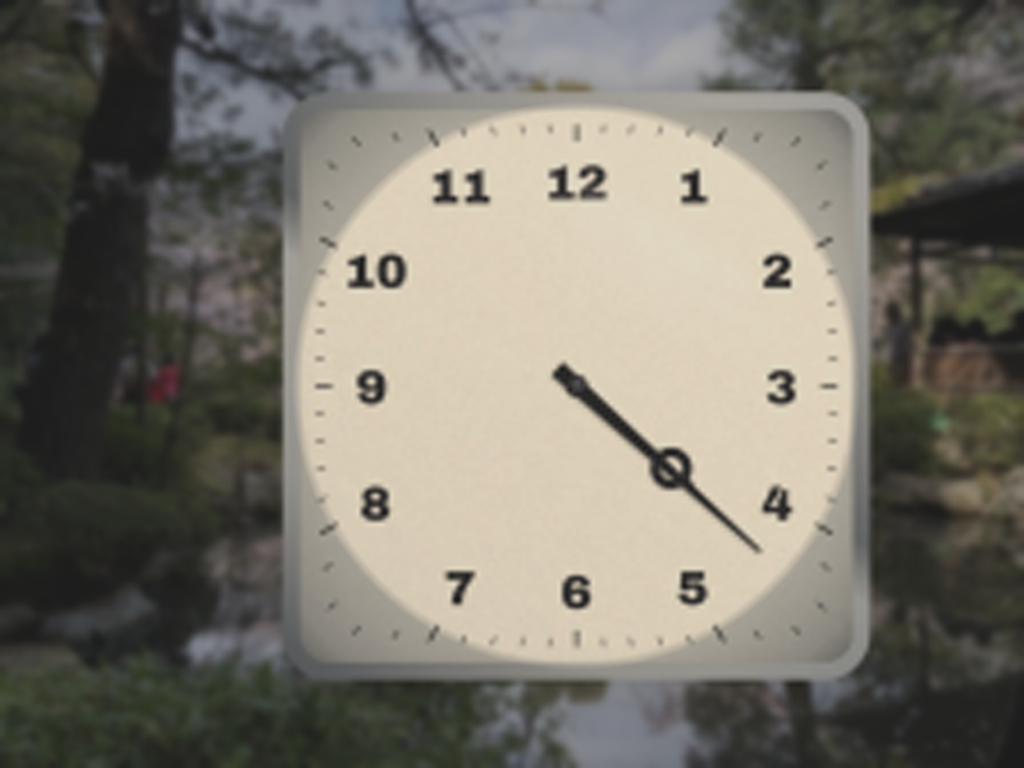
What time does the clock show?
4:22
